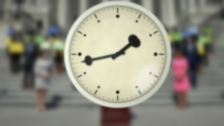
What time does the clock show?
1:43
